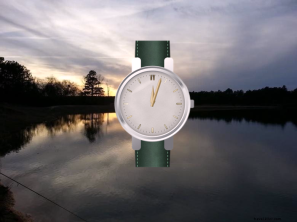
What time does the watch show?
12:03
